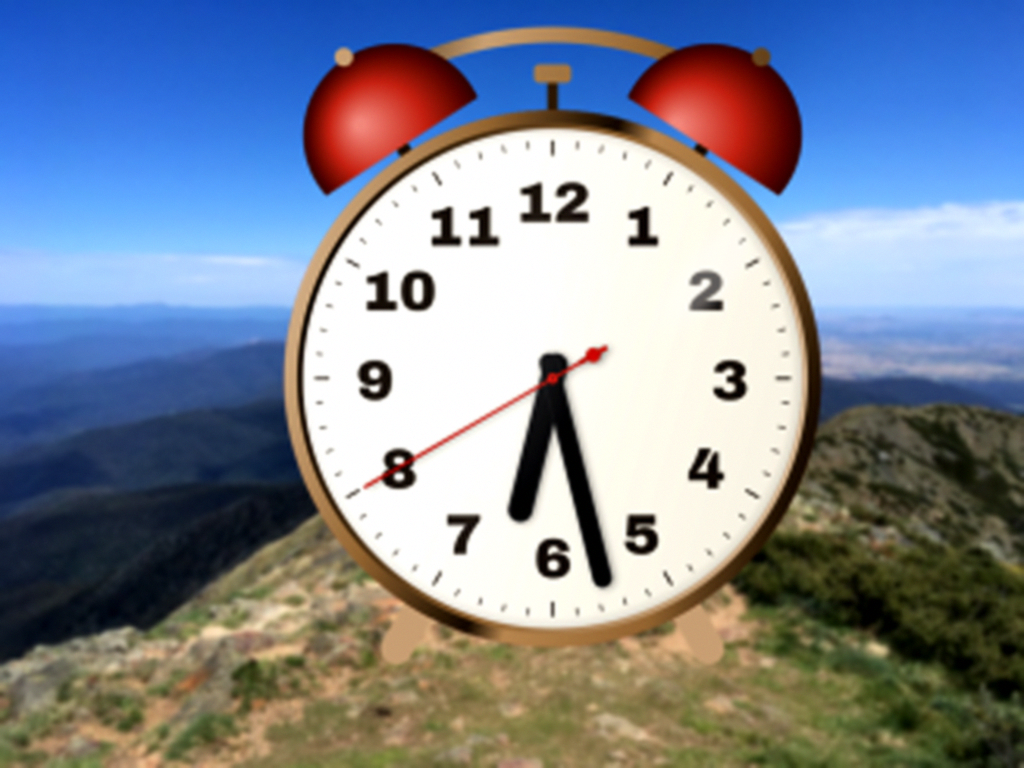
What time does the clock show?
6:27:40
